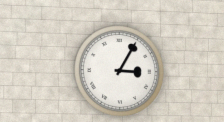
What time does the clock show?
3:05
